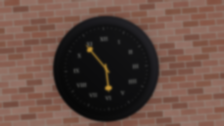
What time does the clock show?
5:54
